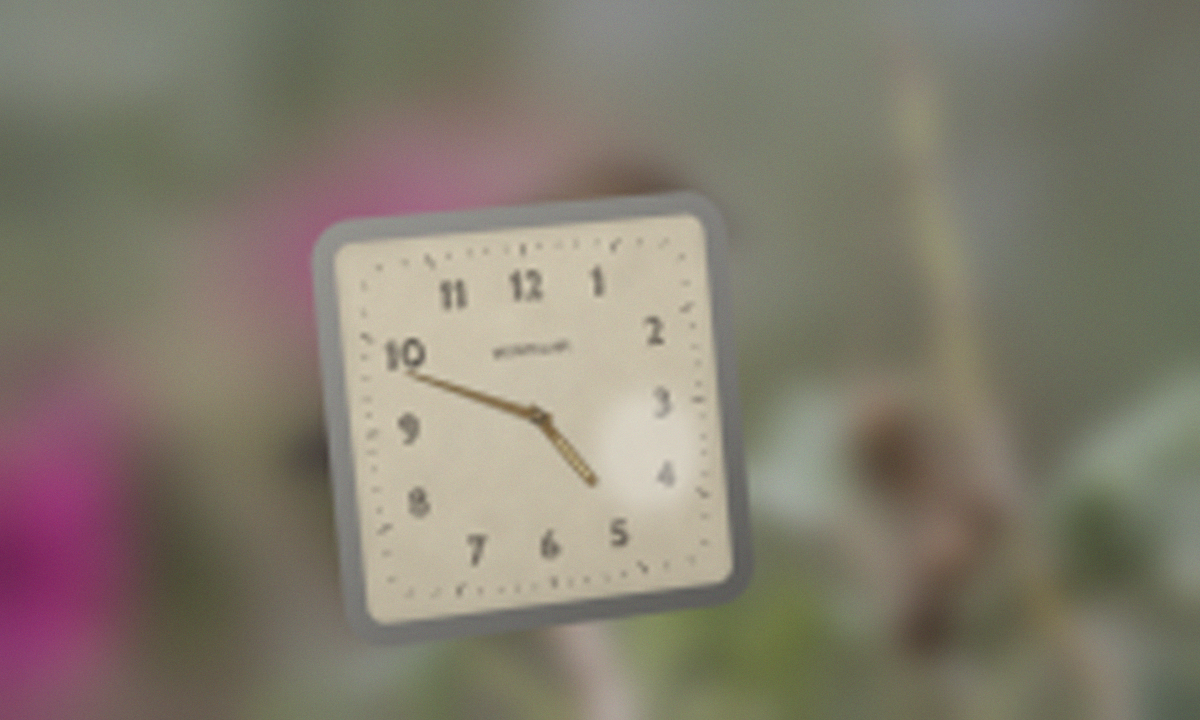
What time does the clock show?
4:49
